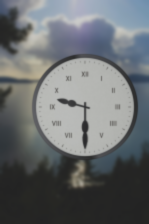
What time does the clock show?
9:30
